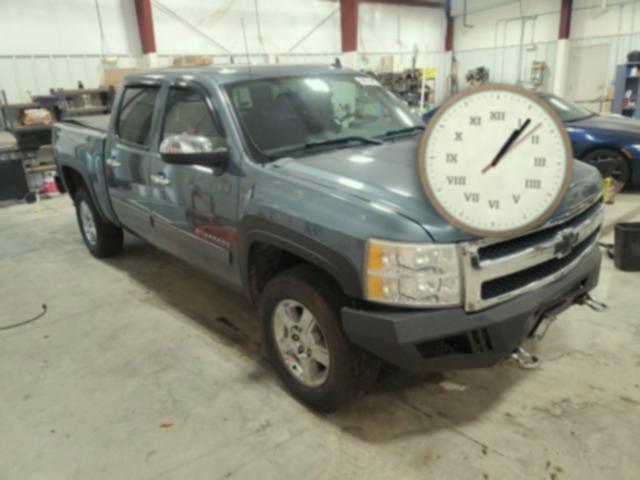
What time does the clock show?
1:06:08
